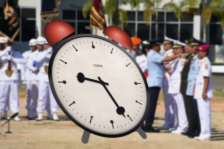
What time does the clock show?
9:26
